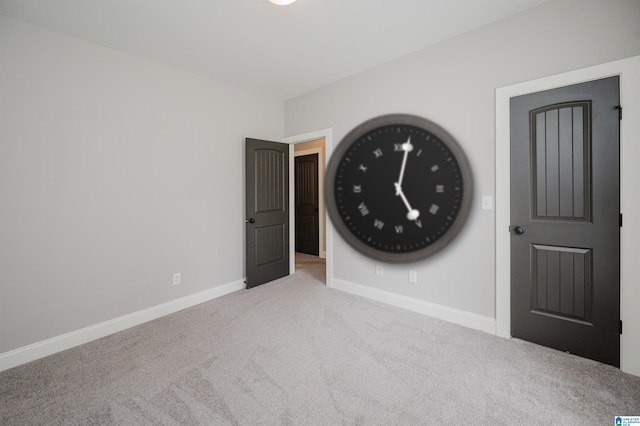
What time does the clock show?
5:02
